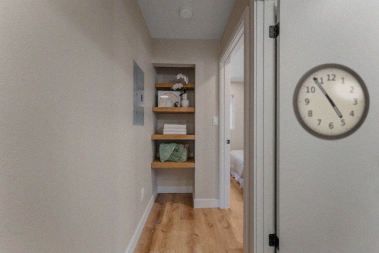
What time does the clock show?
4:54
